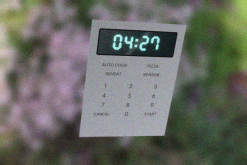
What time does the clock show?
4:27
